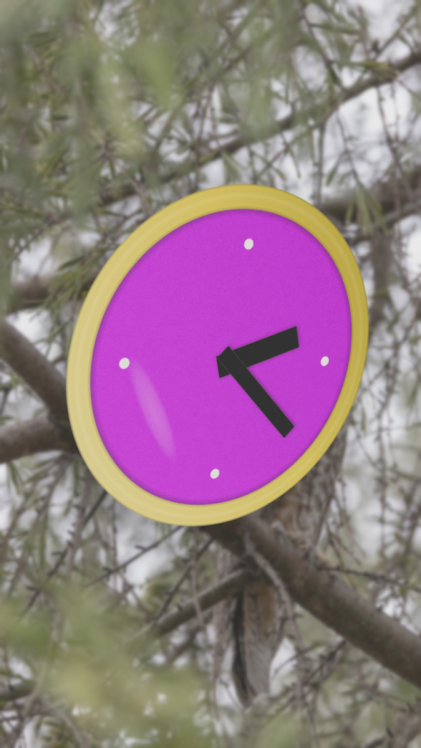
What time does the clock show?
2:22
